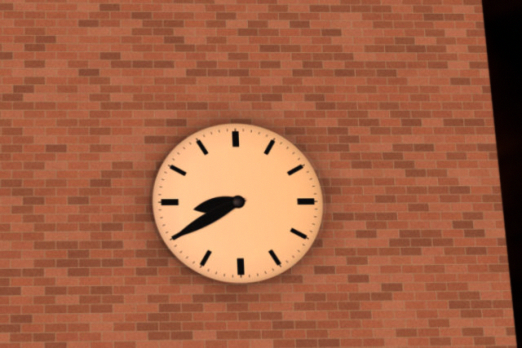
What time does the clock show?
8:40
